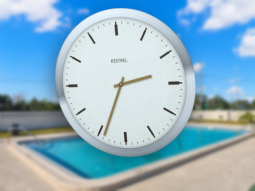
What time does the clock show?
2:34
